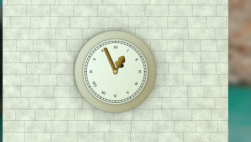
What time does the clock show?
12:56
